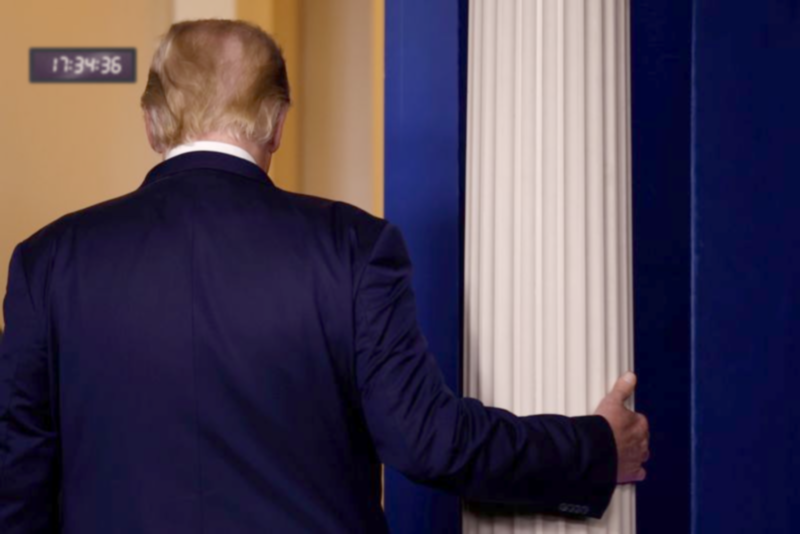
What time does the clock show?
17:34:36
